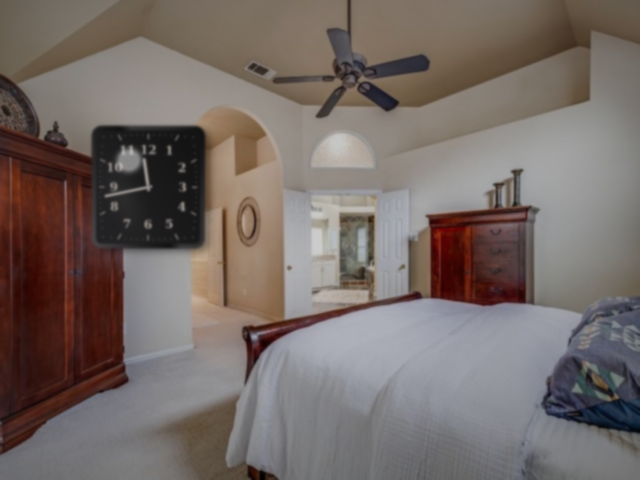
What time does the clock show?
11:43
